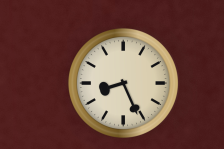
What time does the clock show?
8:26
